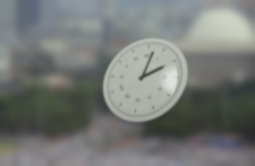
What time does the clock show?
2:02
